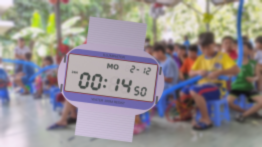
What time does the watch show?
0:14:50
